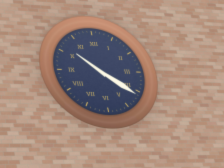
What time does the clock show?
10:21
